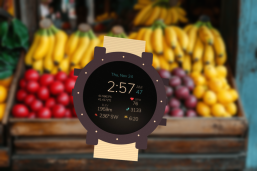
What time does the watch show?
2:57
